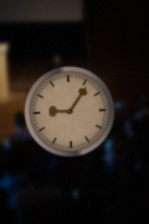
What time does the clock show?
9:06
